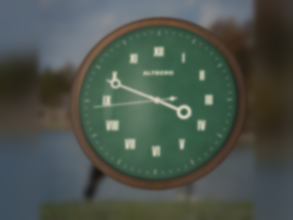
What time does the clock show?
3:48:44
